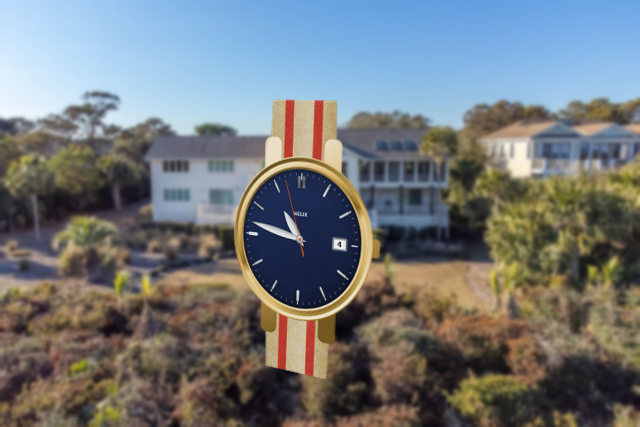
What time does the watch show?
10:46:57
